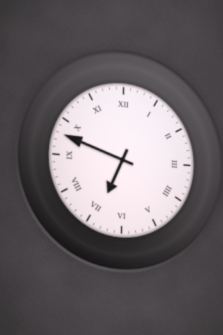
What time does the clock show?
6:48
